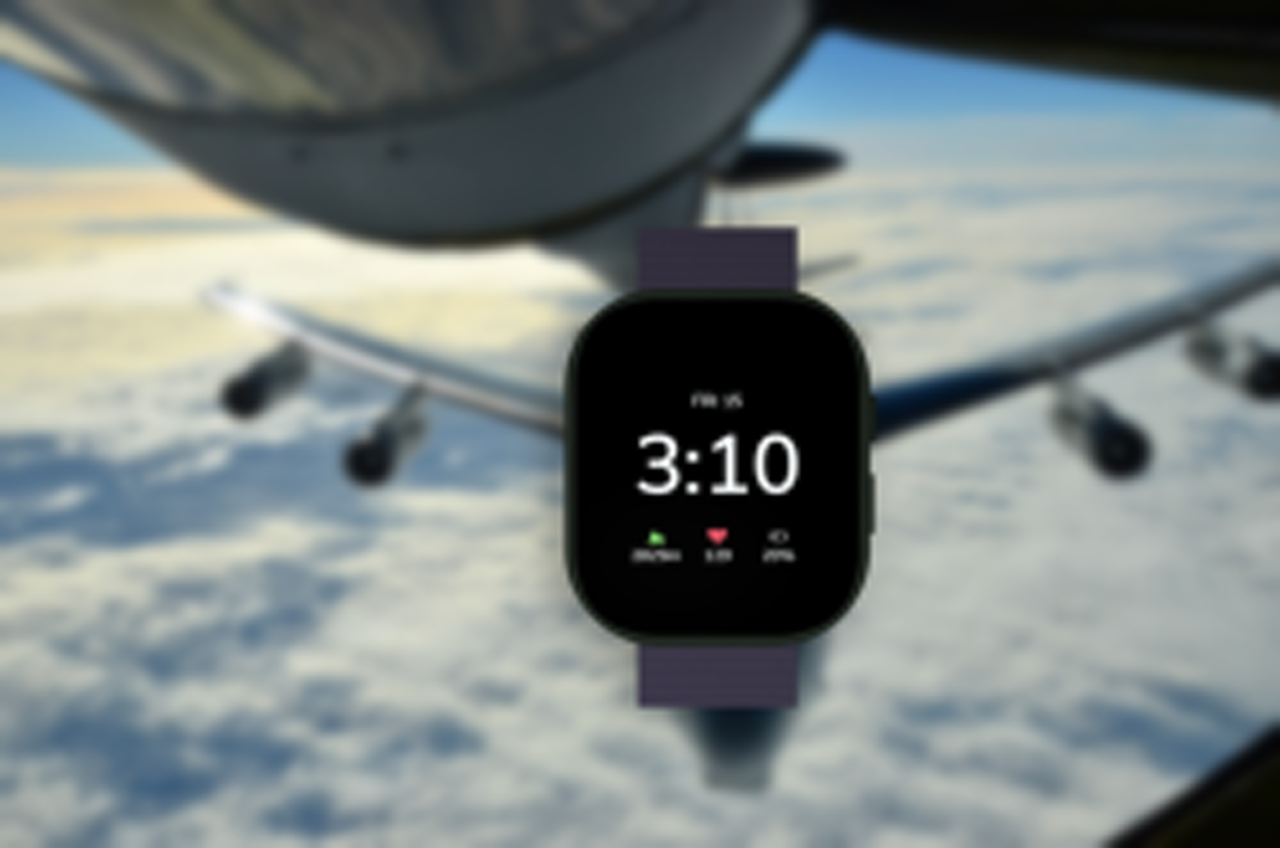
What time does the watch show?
3:10
